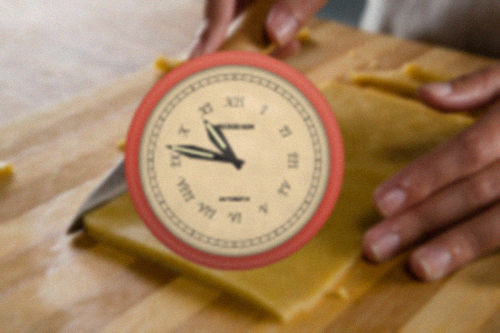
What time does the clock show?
10:47
